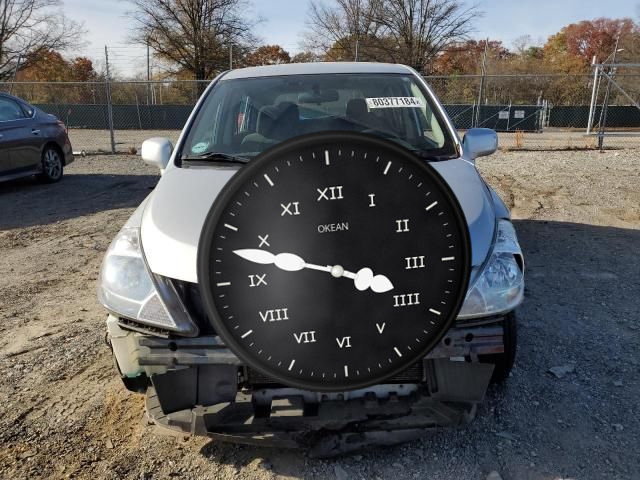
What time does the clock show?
3:48
